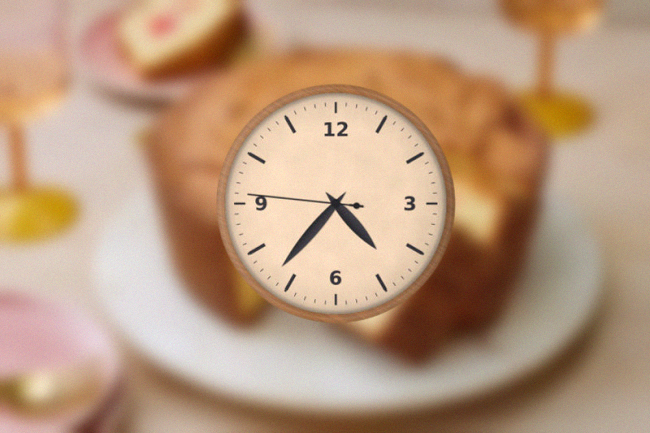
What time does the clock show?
4:36:46
